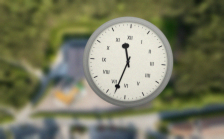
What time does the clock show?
11:33
